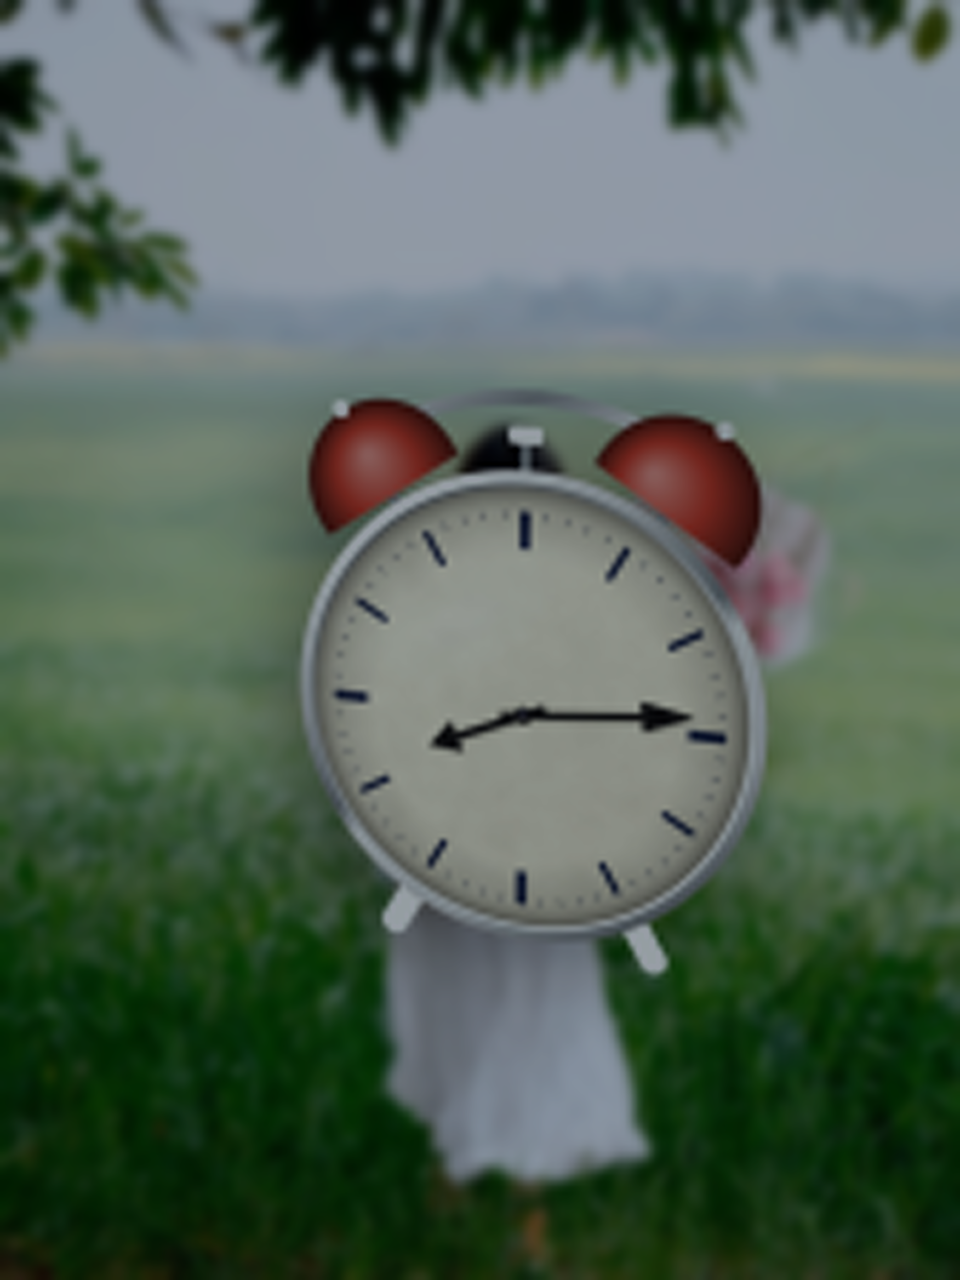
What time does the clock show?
8:14
